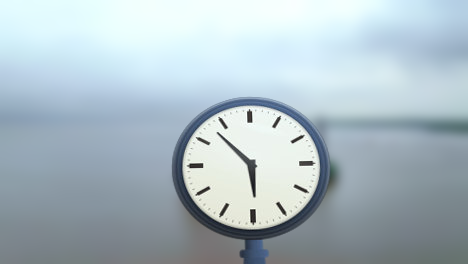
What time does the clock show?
5:53
